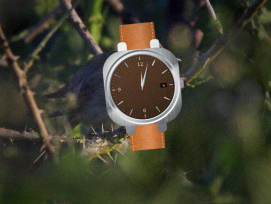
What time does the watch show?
12:03
